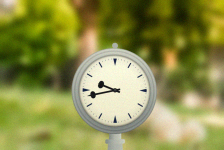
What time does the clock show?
9:43
